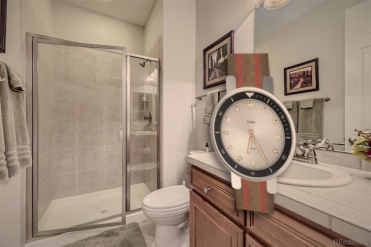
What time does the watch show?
6:25
